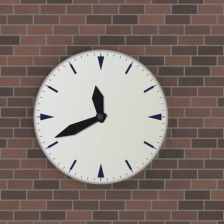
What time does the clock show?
11:41
